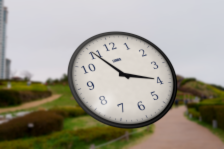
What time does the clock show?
3:55
